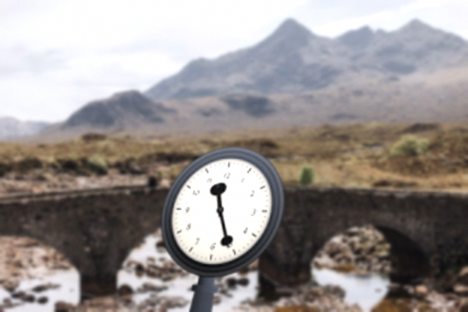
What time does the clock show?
11:26
